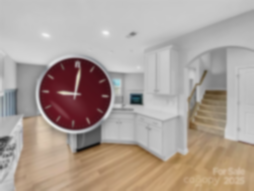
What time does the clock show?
9:01
